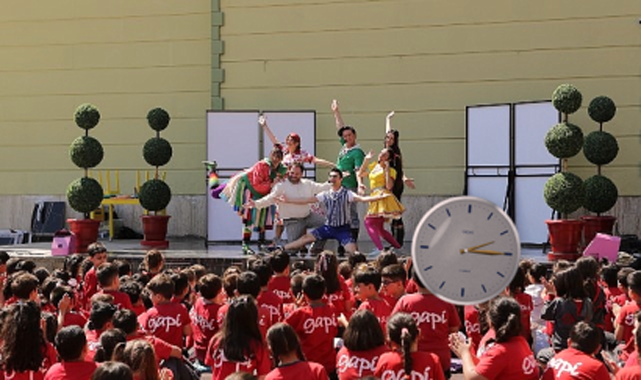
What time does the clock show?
2:15
